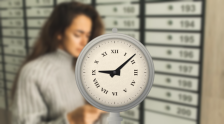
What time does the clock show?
9:08
